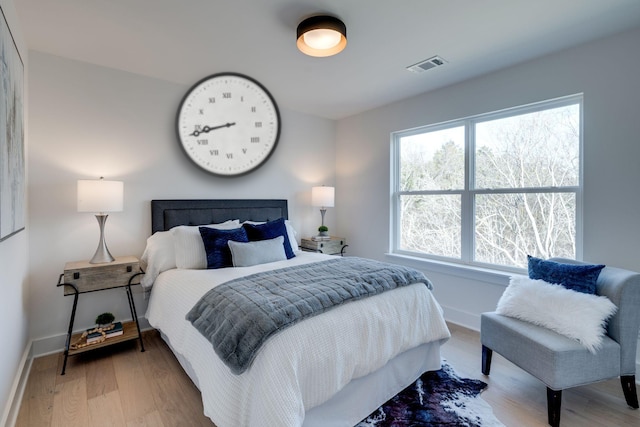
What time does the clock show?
8:43
